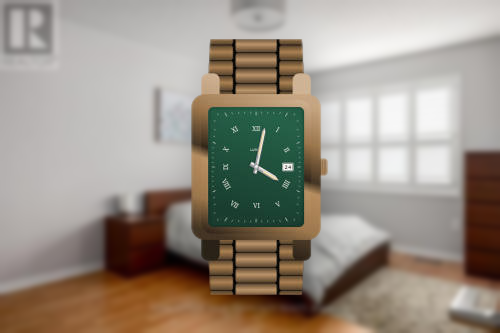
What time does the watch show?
4:02
